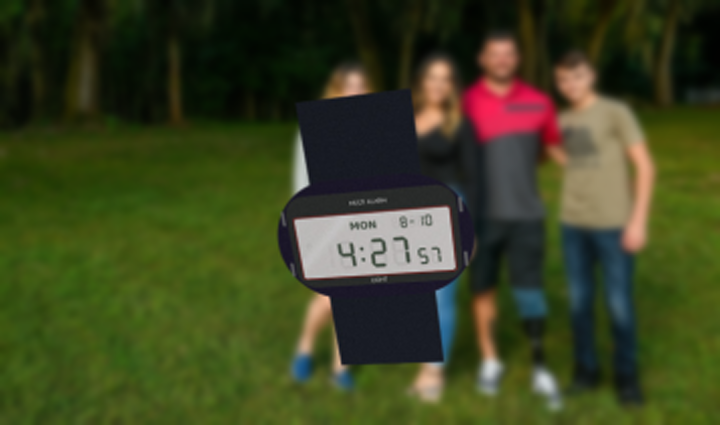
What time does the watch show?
4:27:57
